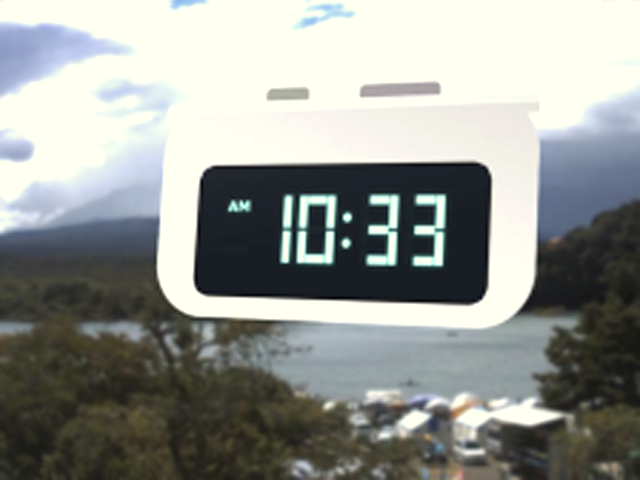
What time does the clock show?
10:33
